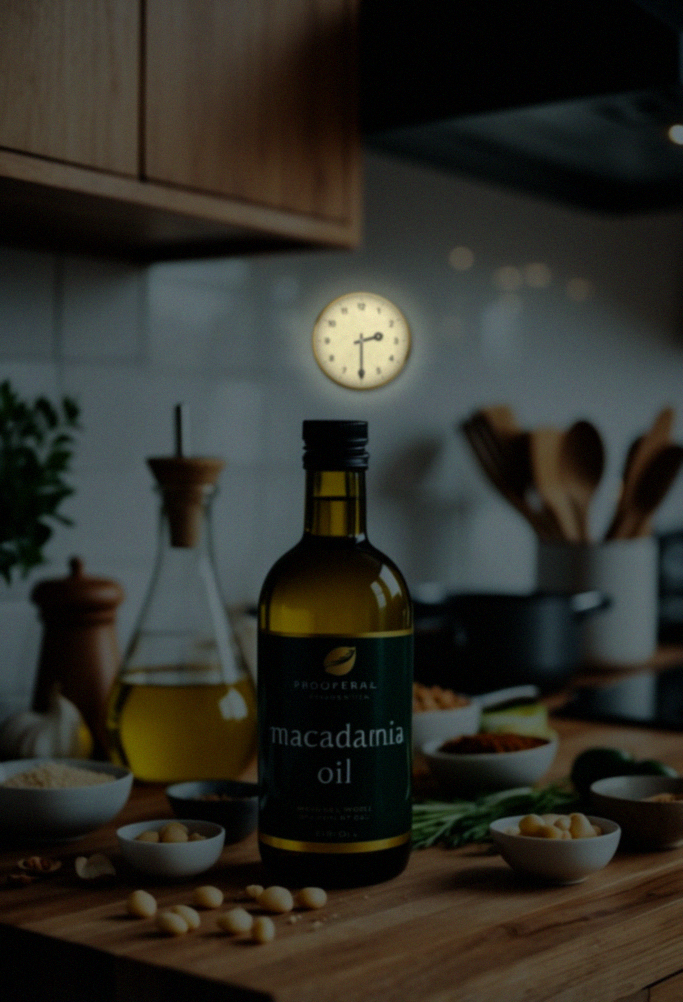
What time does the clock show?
2:30
